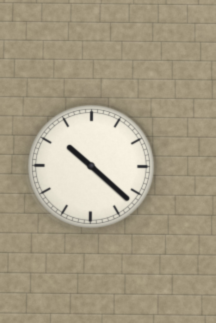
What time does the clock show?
10:22
